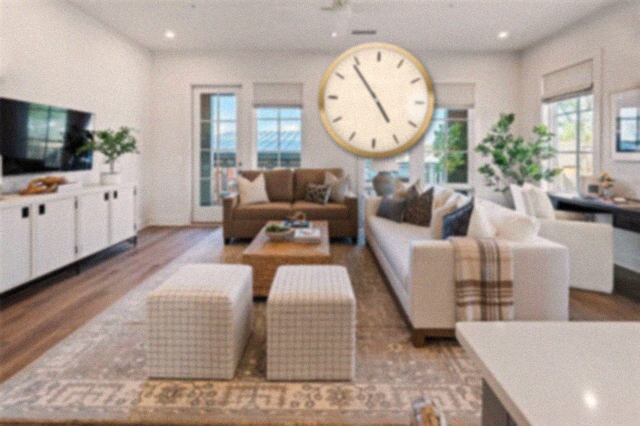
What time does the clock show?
4:54
